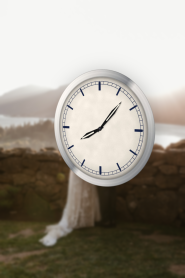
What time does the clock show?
8:07
